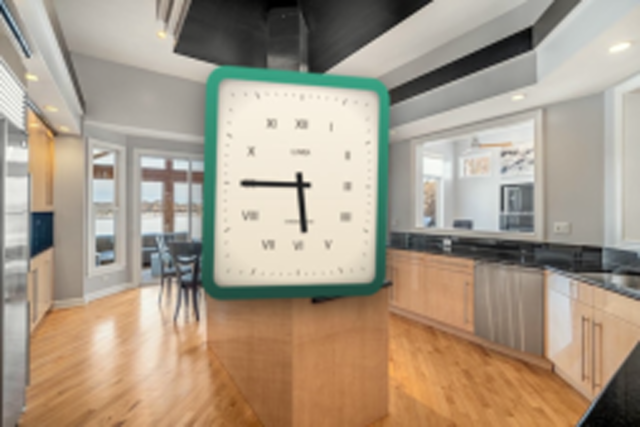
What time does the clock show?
5:45
